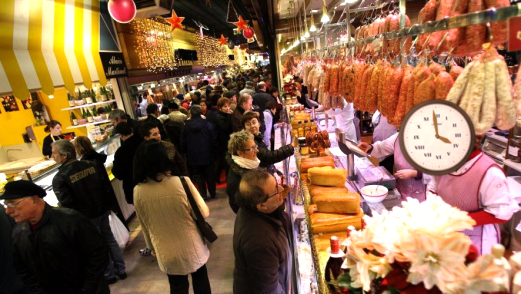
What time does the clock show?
3:59
